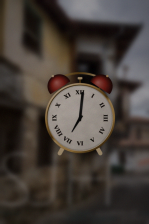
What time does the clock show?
7:01
